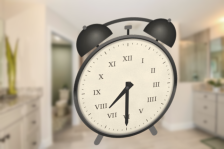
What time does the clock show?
7:30
